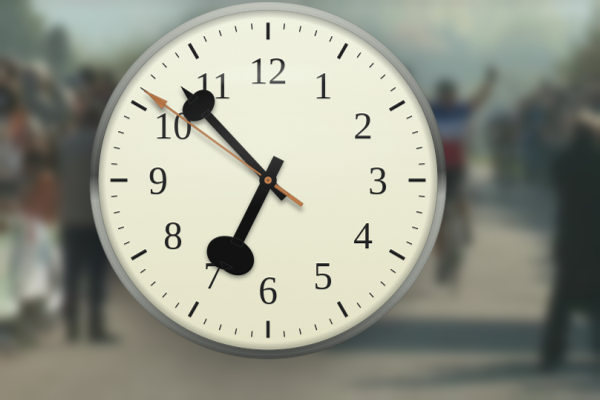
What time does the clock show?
6:52:51
